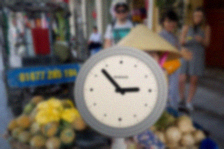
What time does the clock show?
2:53
